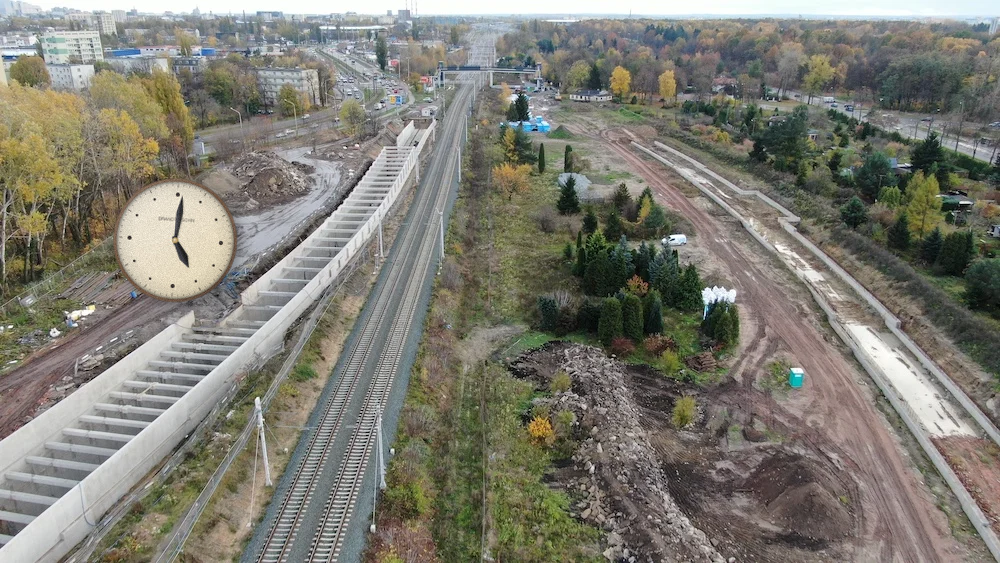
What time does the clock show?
5:01
